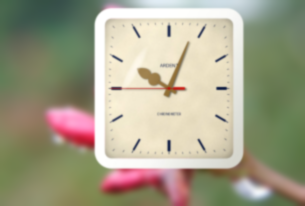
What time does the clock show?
10:03:45
